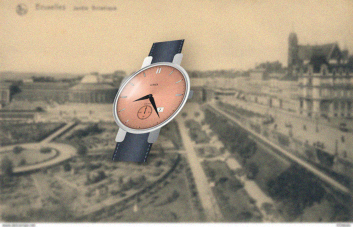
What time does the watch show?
8:24
